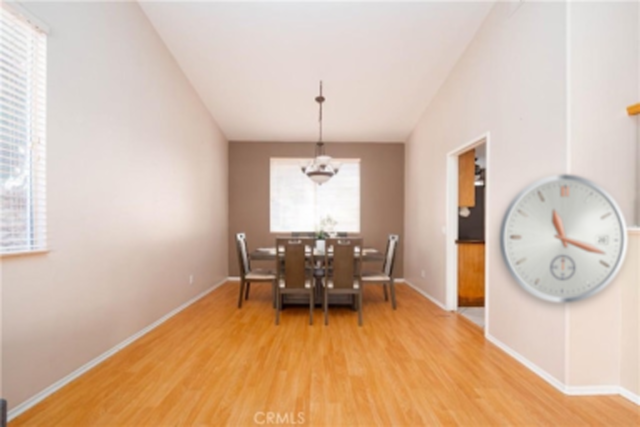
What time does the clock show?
11:18
